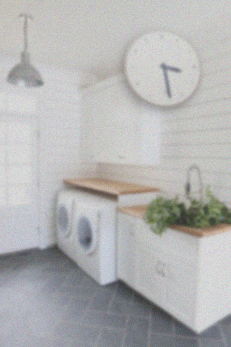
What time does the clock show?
3:29
